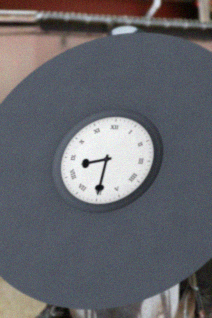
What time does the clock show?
8:30
